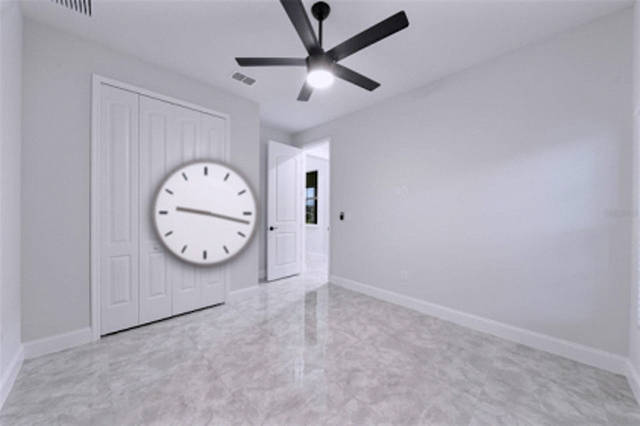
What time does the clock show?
9:17
